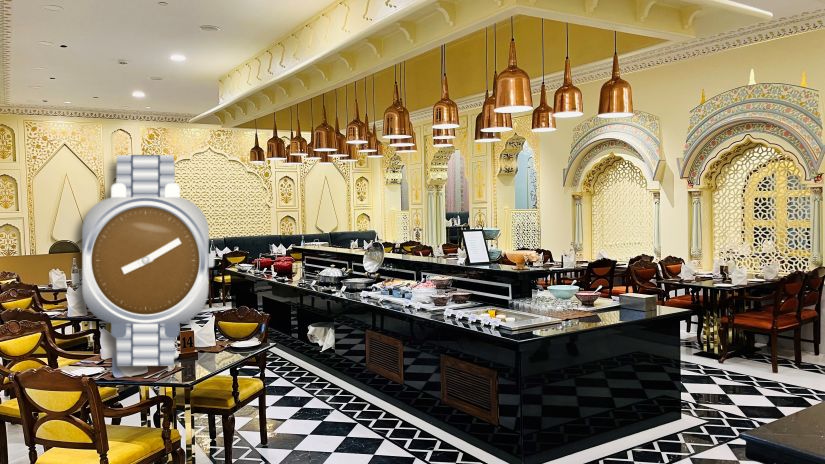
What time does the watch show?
8:10
